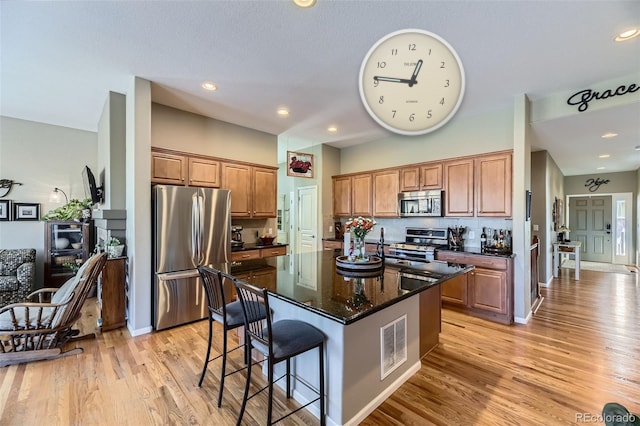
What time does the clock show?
12:46
